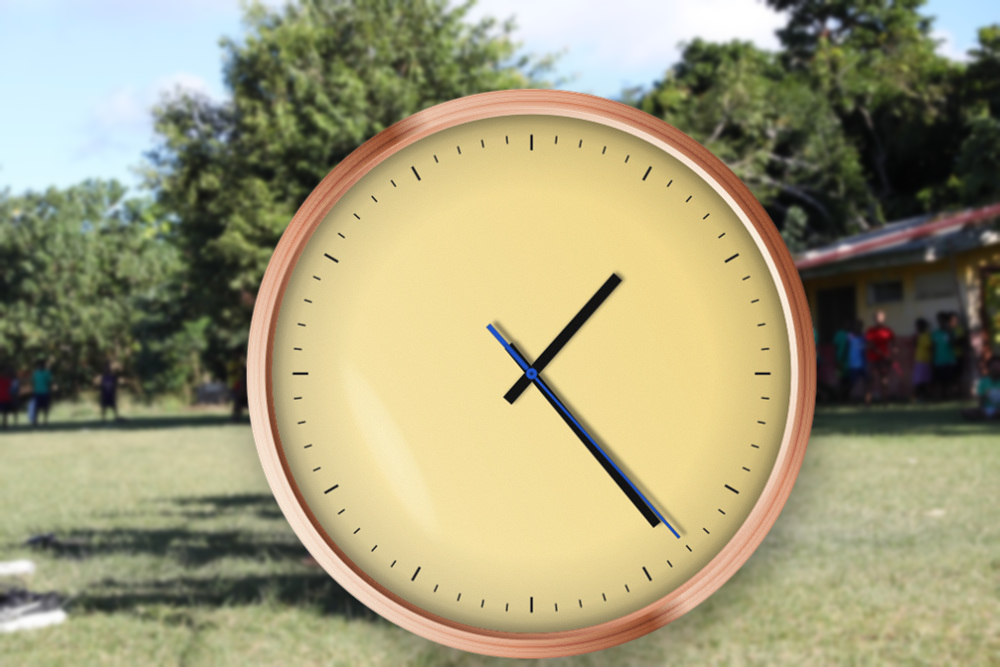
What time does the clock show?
1:23:23
